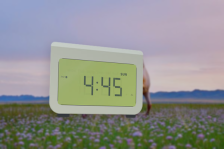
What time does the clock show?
4:45
